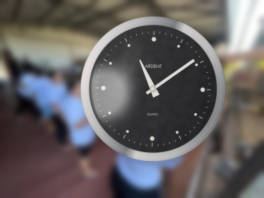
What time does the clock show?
11:09
